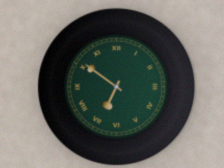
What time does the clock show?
6:51
